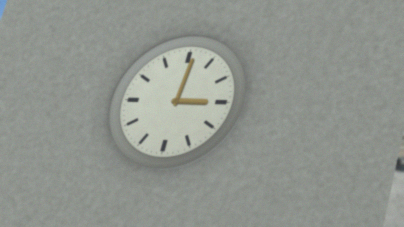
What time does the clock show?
3:01
